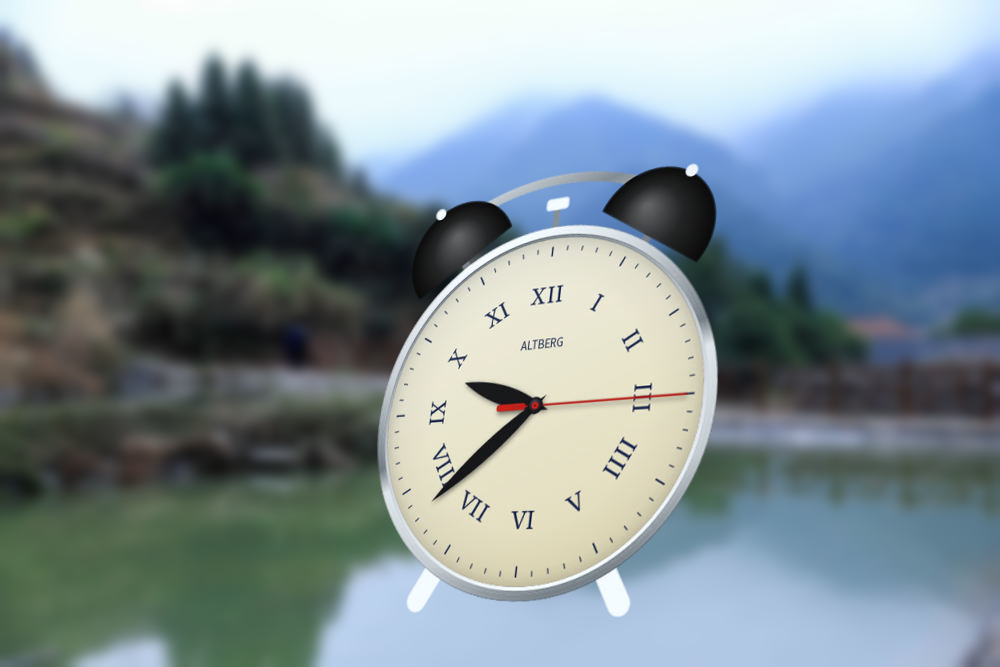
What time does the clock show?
9:38:15
